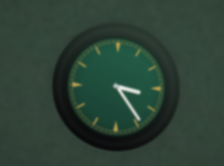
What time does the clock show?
3:24
